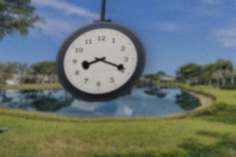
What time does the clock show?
8:19
